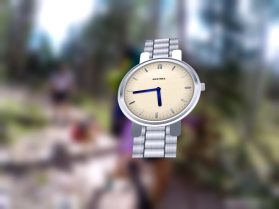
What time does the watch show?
5:44
